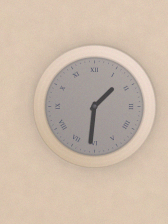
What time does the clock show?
1:31
